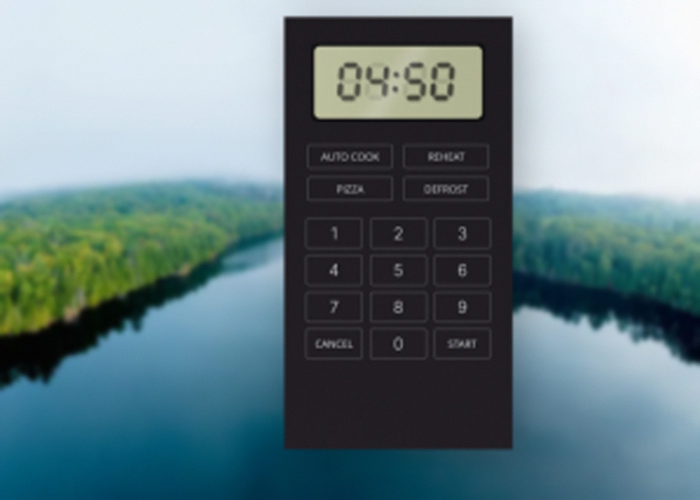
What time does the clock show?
4:50
